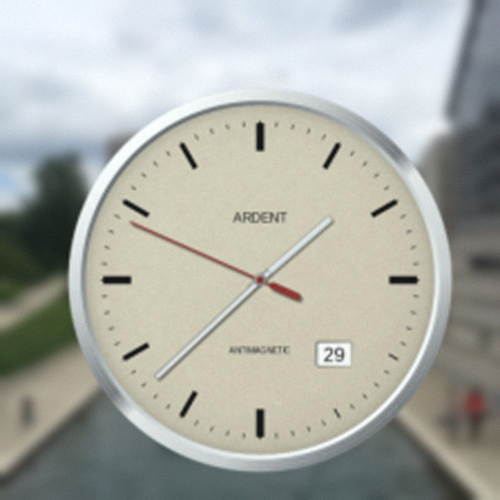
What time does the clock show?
1:37:49
